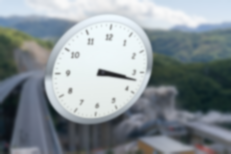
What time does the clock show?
3:17
